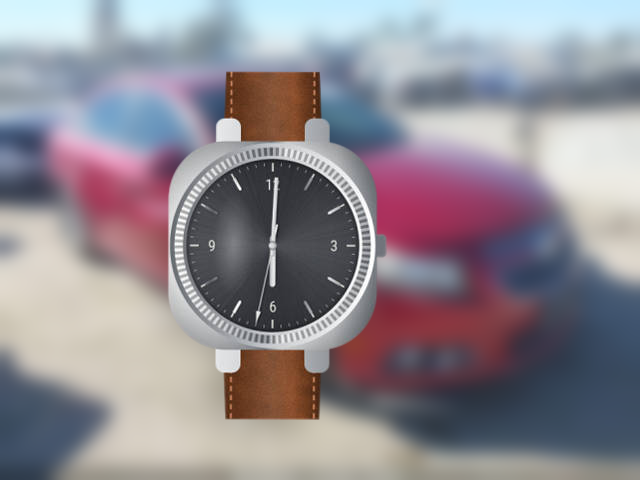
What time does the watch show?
6:00:32
